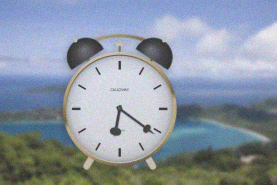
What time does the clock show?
6:21
